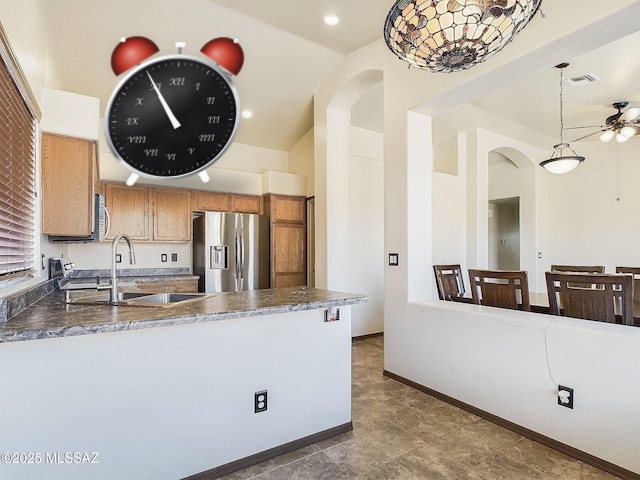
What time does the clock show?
10:55
